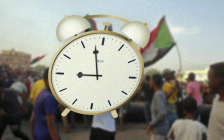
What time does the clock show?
8:58
